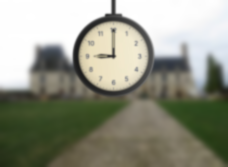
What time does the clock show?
9:00
